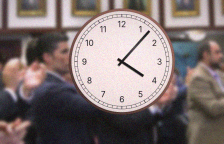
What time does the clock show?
4:07
